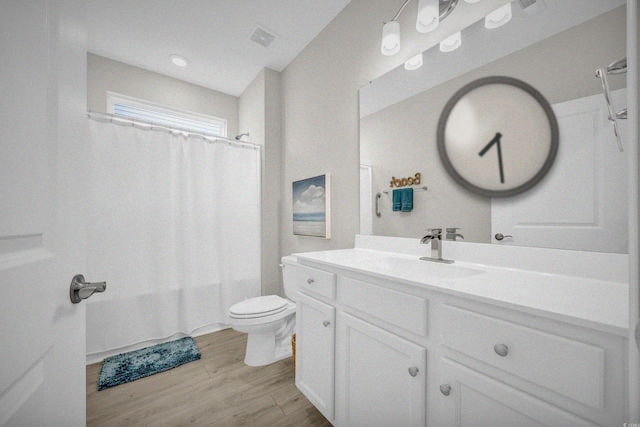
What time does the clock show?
7:29
